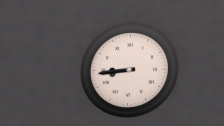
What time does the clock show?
8:44
